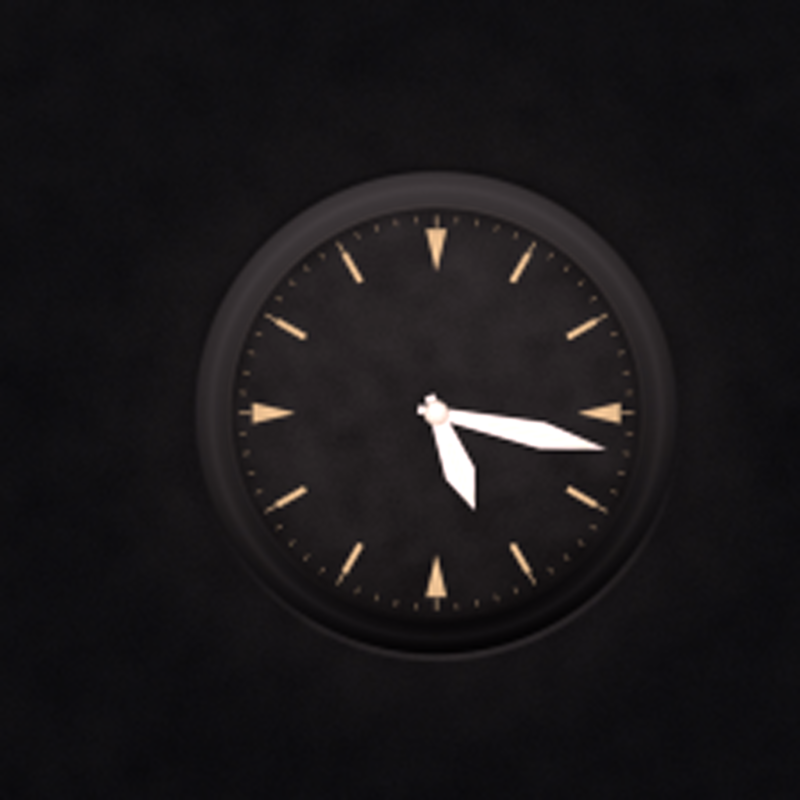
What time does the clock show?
5:17
